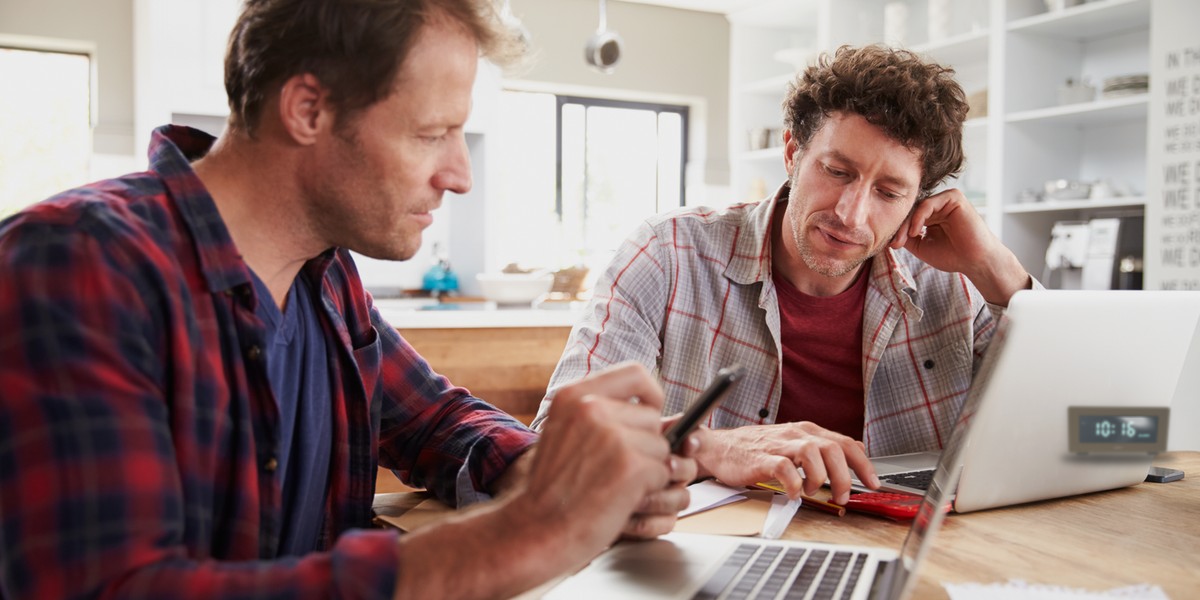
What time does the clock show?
10:16
